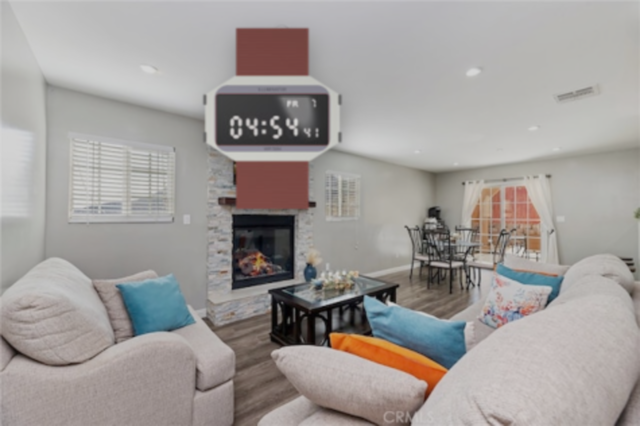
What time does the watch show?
4:54
